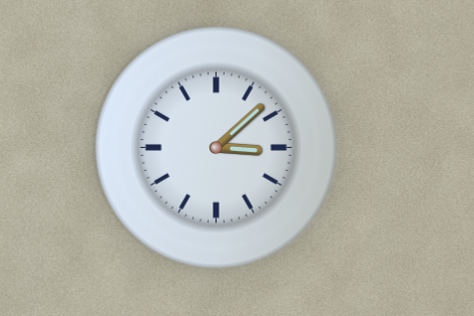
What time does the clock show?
3:08
